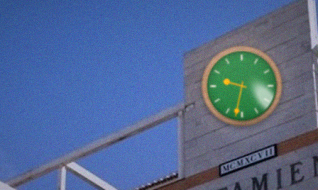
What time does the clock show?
9:32
